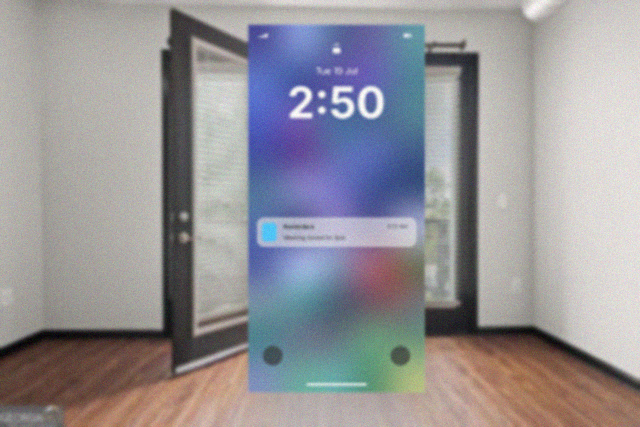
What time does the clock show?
2:50
